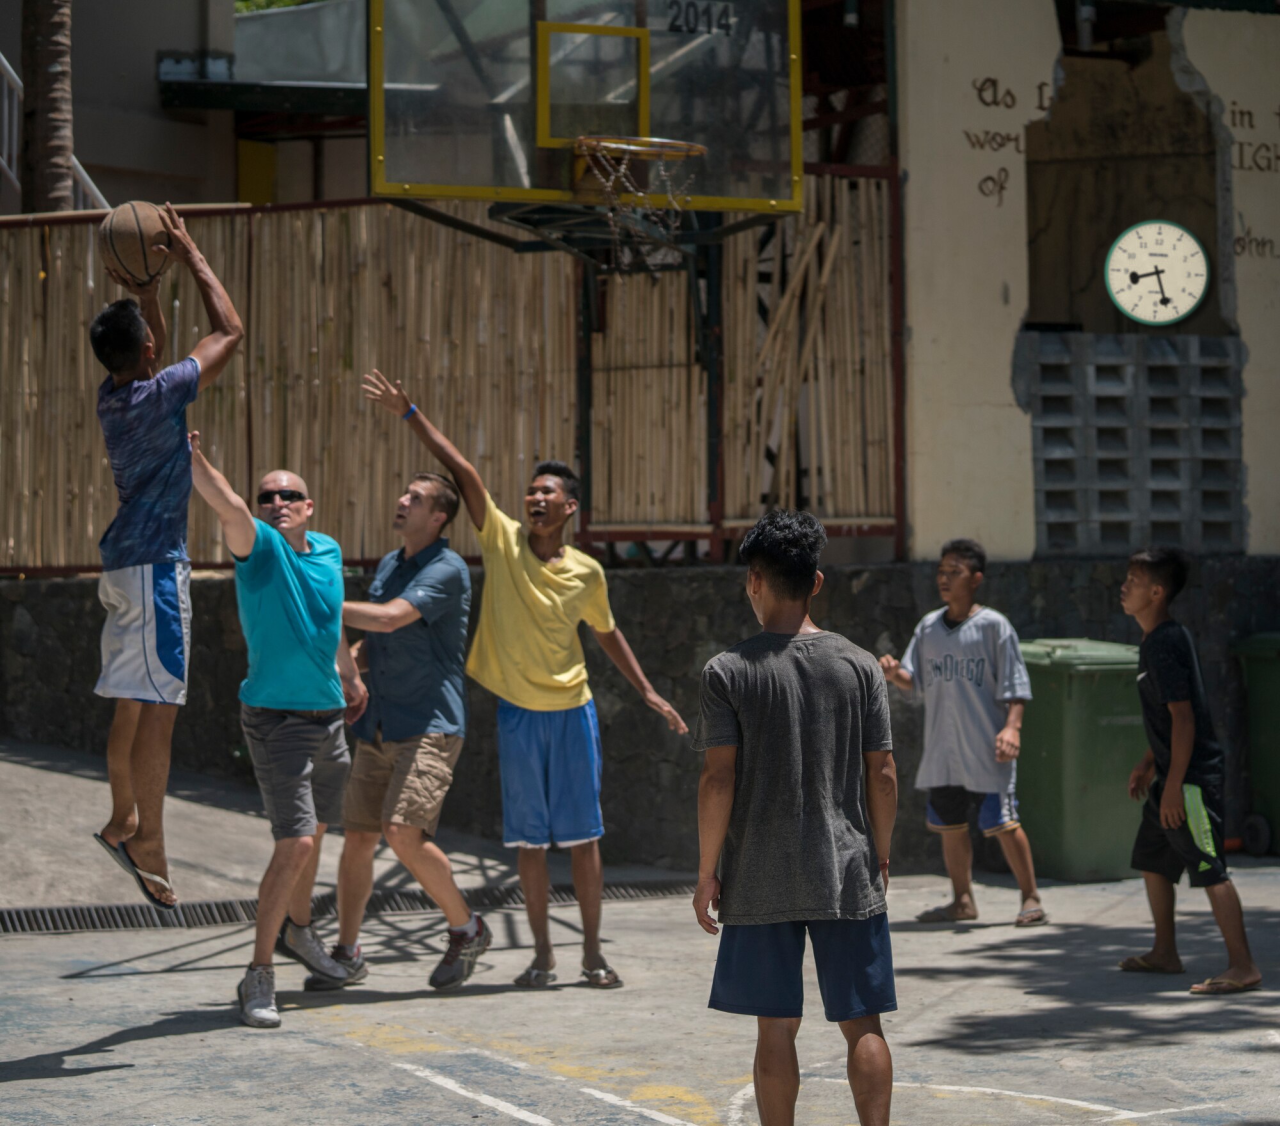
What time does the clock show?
8:27
